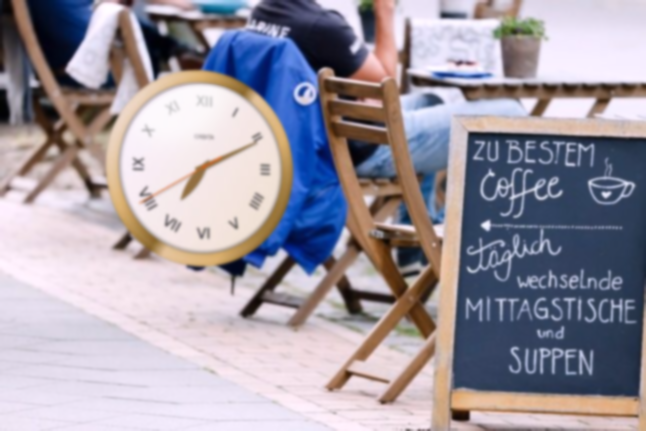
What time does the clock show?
7:10:40
